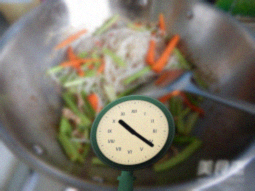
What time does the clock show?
10:21
